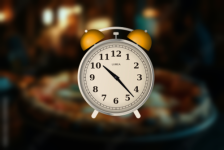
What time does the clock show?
10:23
